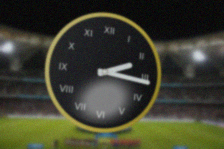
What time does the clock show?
2:16
